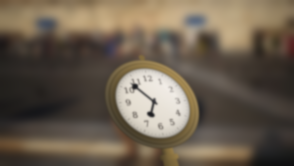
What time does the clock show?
6:53
